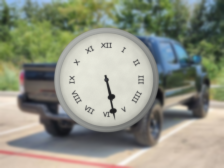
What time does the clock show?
5:28
